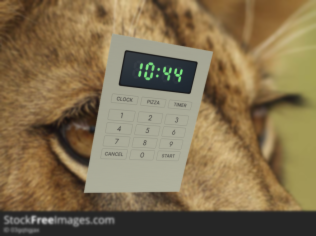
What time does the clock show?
10:44
